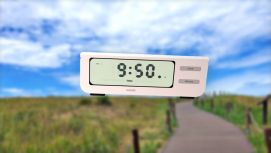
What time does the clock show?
9:50
